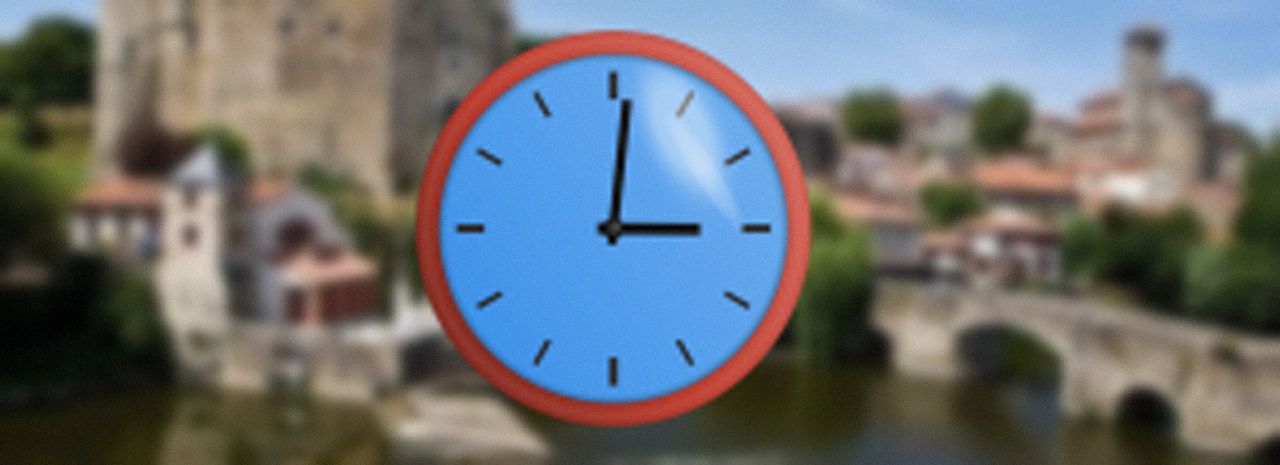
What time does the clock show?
3:01
